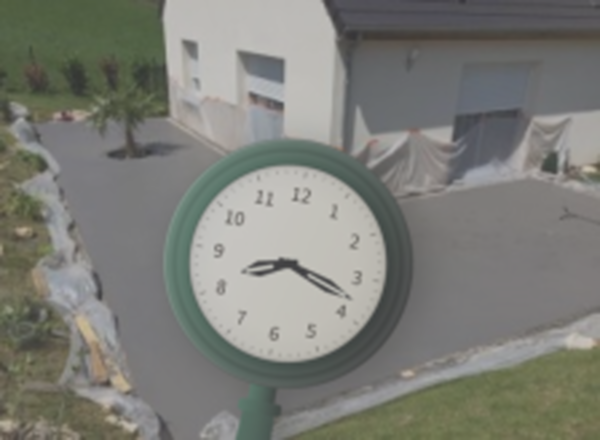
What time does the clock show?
8:18
